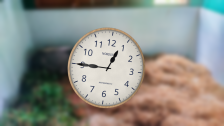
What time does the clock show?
12:45
